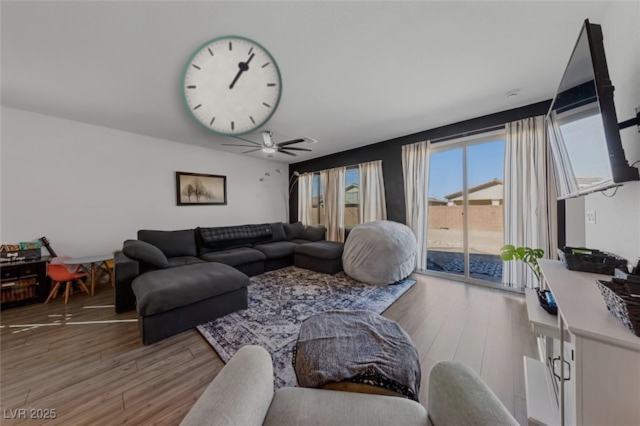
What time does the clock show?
1:06
